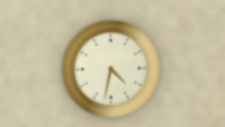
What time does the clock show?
4:32
